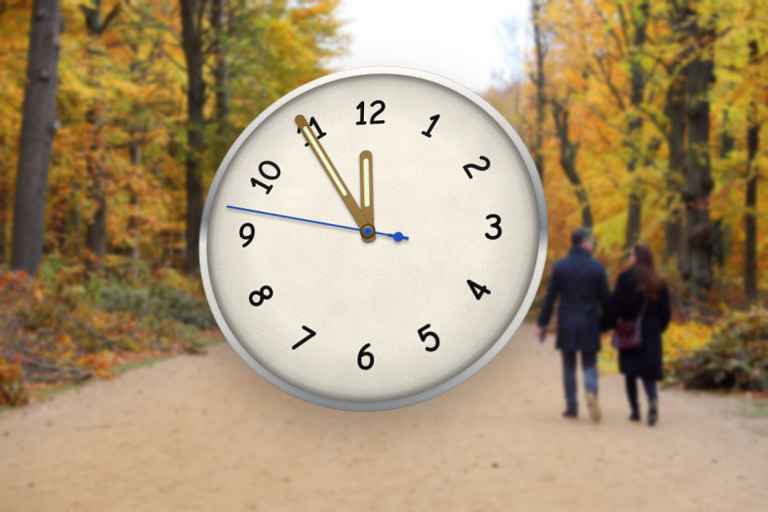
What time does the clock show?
11:54:47
